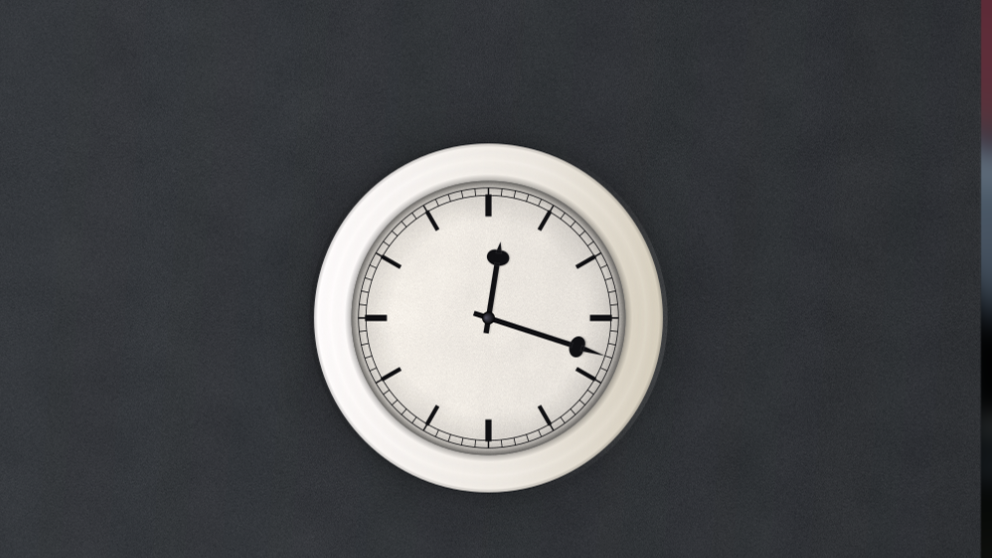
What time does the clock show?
12:18
